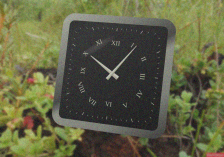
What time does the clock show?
10:06
